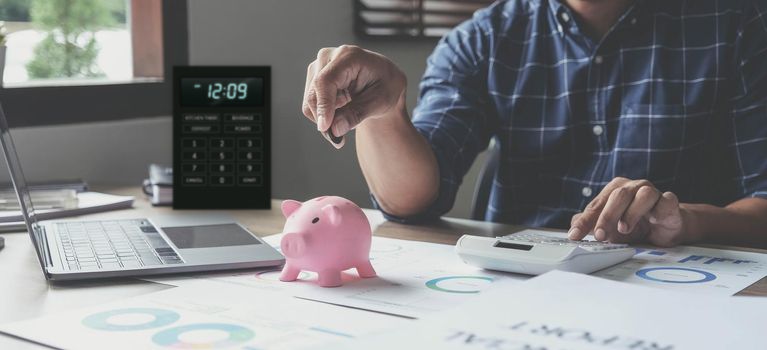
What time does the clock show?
12:09
